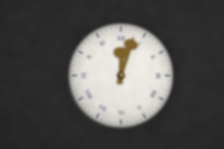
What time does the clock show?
12:03
